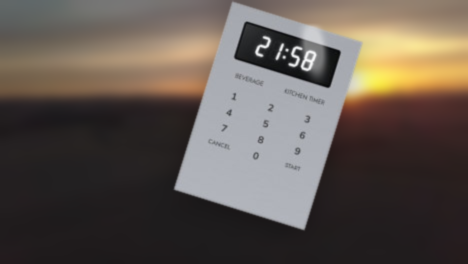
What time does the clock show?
21:58
